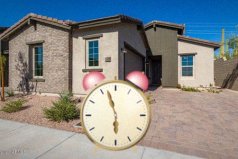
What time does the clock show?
5:57
